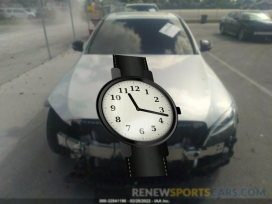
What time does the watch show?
11:17
